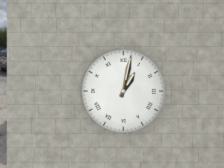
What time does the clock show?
1:02
